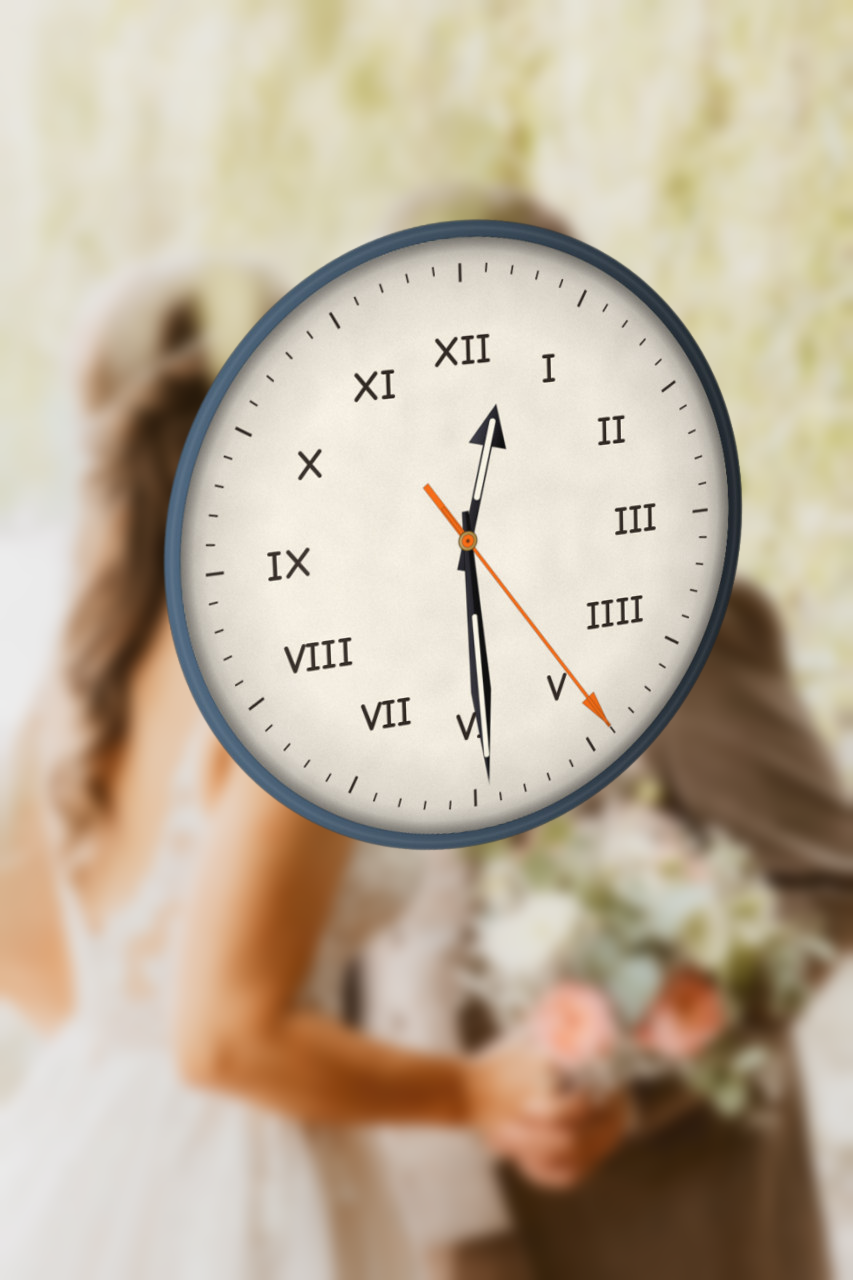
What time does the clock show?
12:29:24
